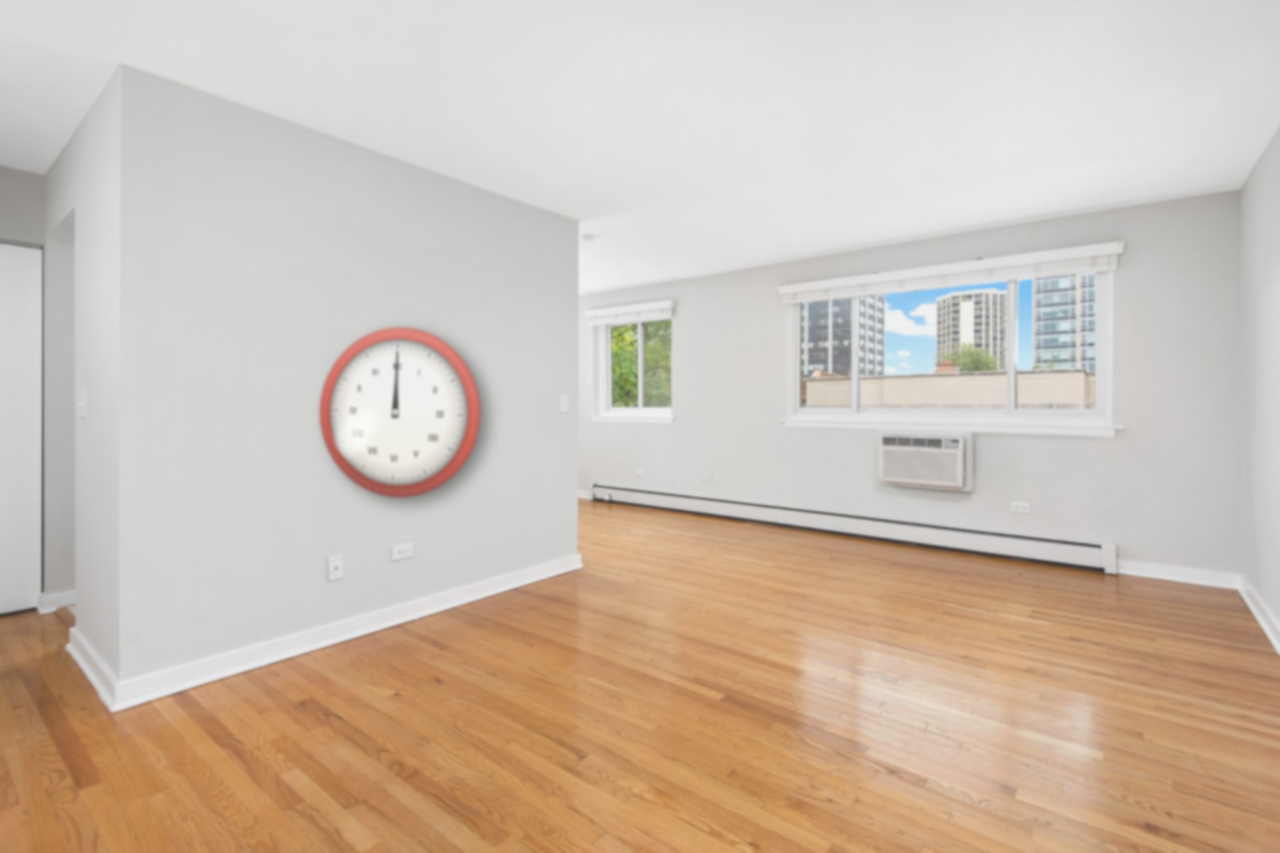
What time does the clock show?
12:00
